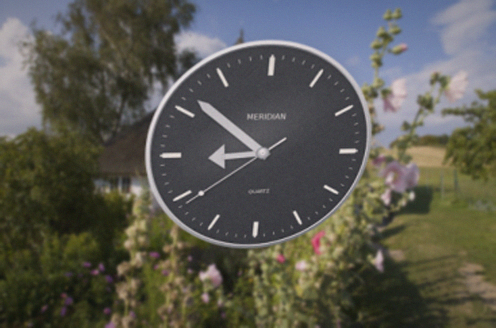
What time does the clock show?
8:51:39
